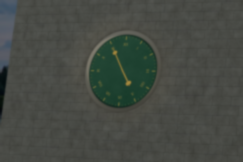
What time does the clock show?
4:55
